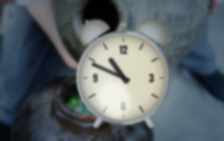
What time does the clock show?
10:49
